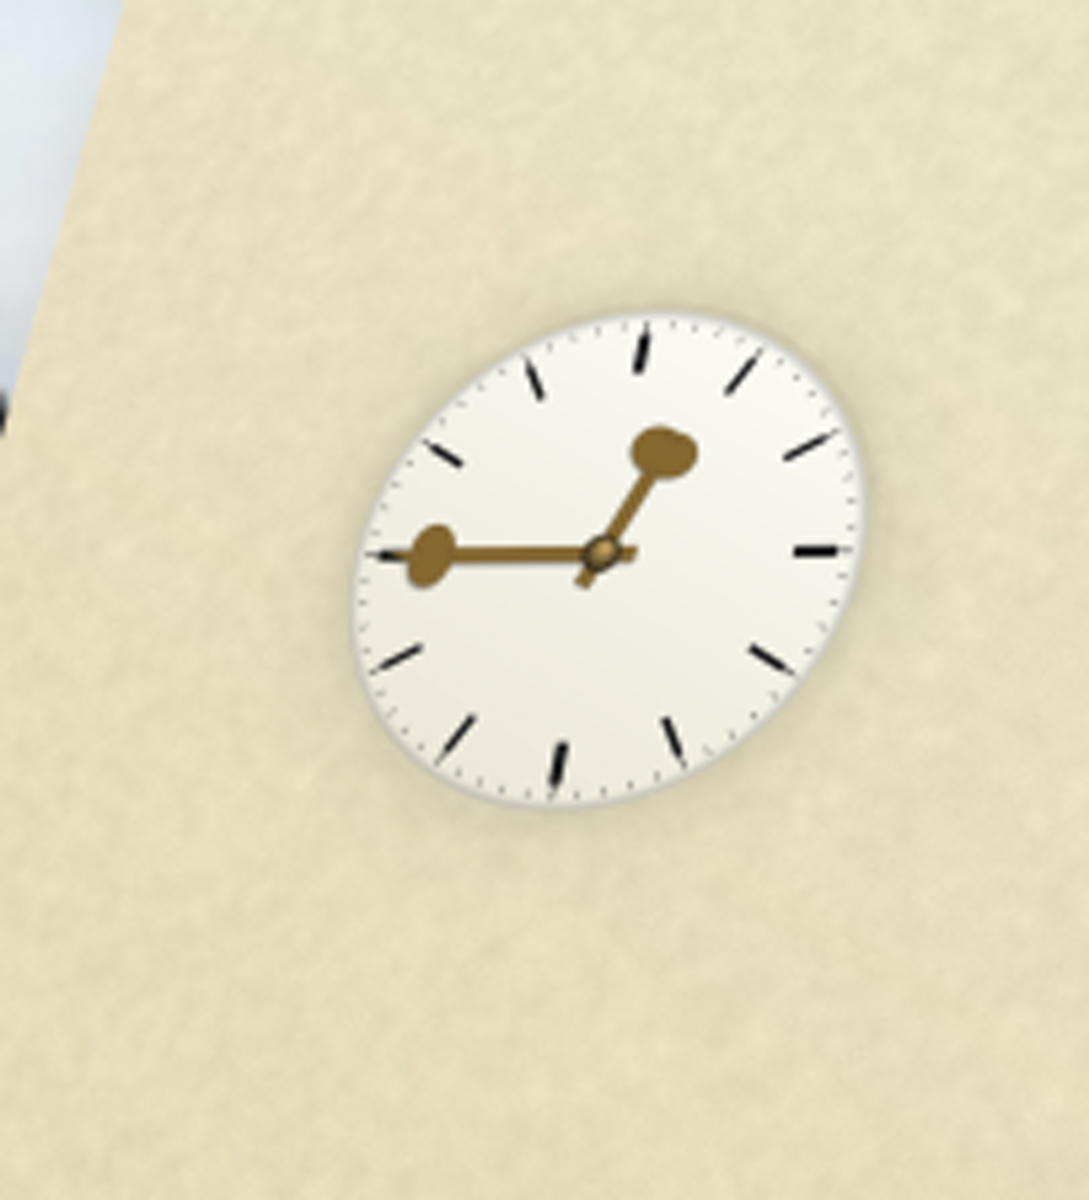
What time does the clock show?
12:45
